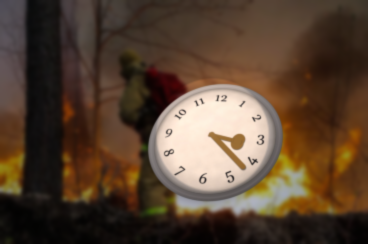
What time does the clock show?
3:22
